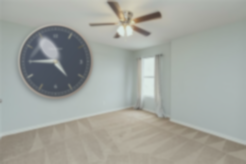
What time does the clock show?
4:45
